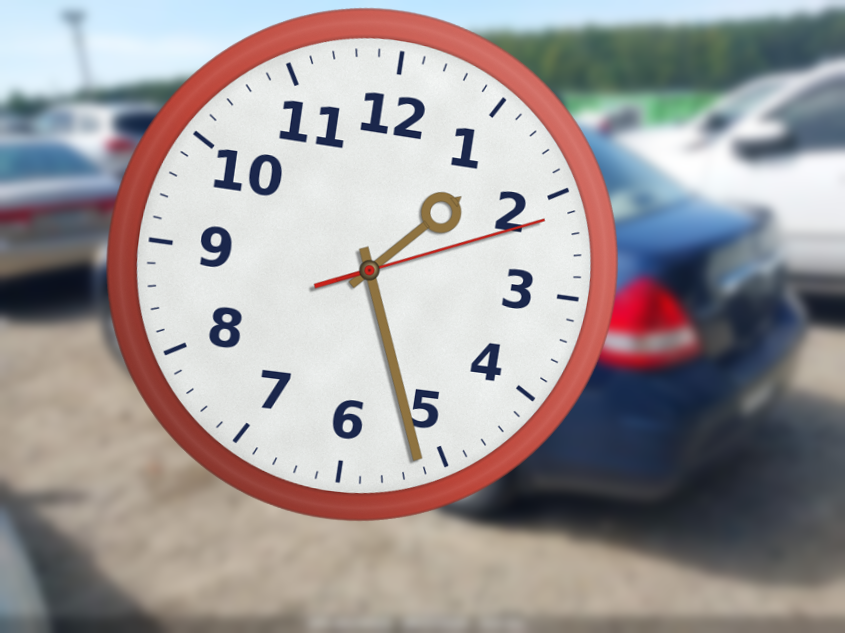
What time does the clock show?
1:26:11
